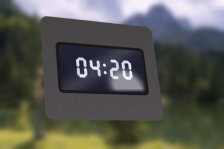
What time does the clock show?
4:20
